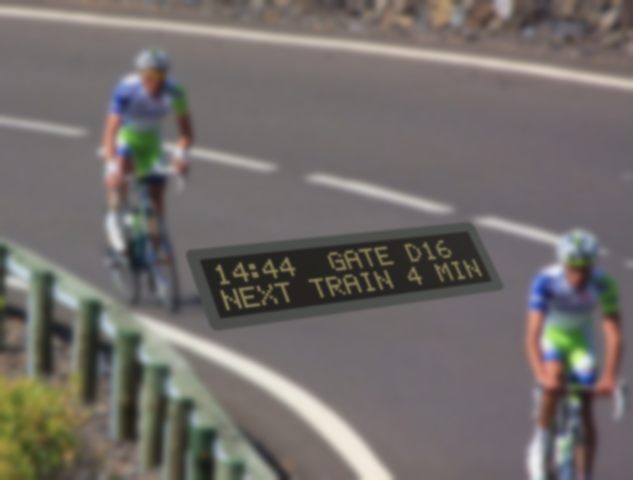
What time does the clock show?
14:44
